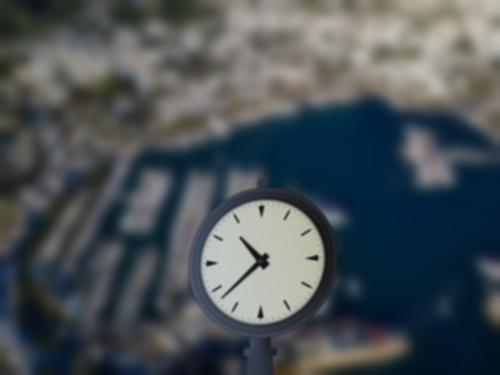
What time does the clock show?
10:38
